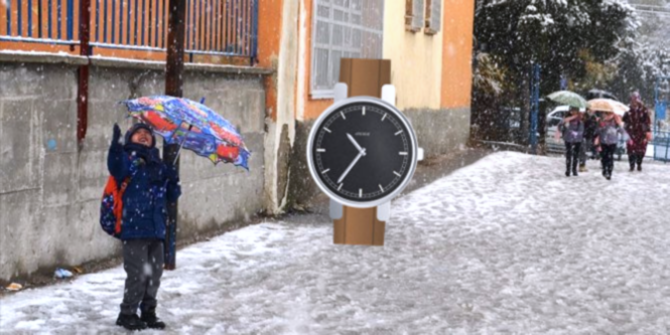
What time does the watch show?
10:36
